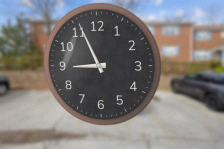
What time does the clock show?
8:56
